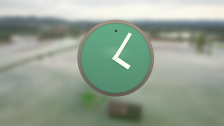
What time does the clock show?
4:05
